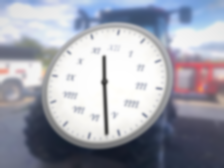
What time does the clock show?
11:27
